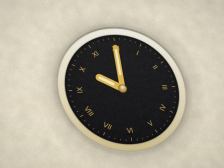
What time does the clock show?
10:00
